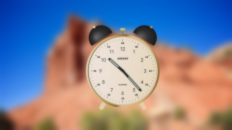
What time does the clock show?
10:23
